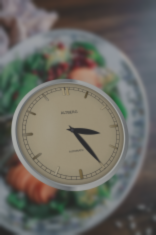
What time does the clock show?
3:25
